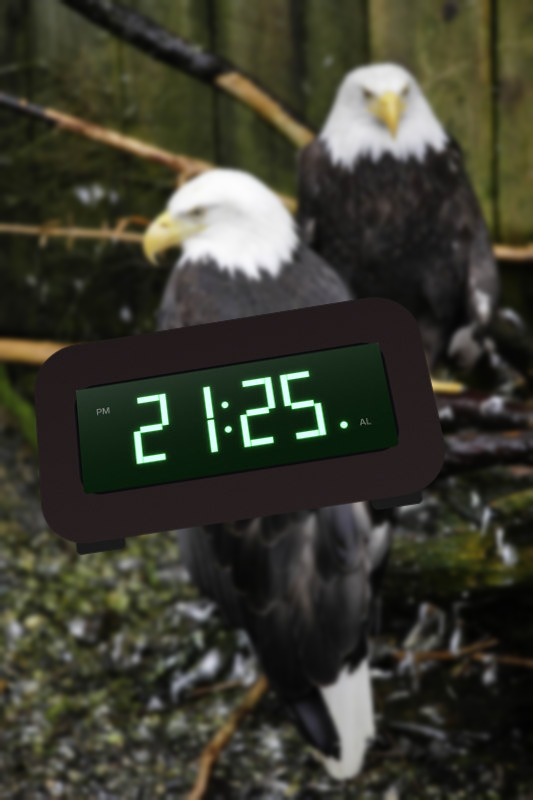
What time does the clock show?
21:25
